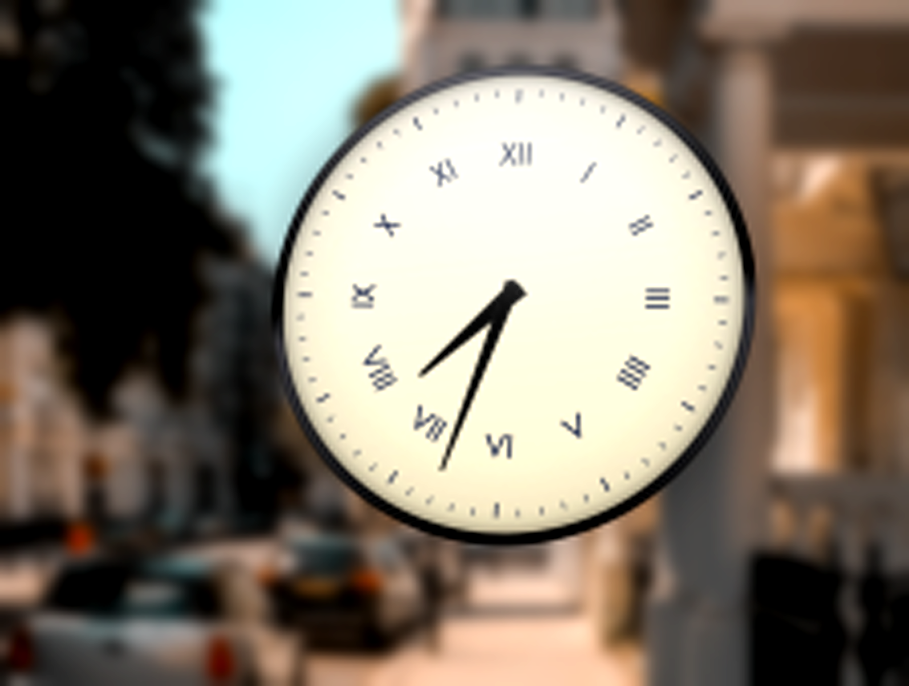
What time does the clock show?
7:33
